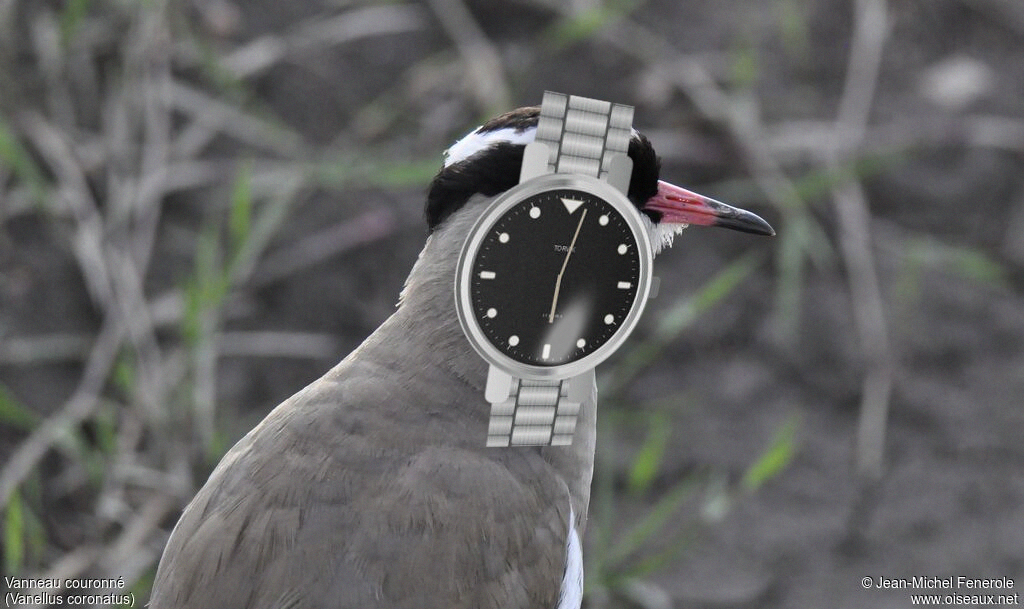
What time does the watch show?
6:02
